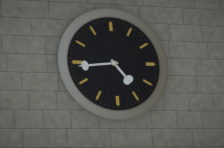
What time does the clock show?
4:44
